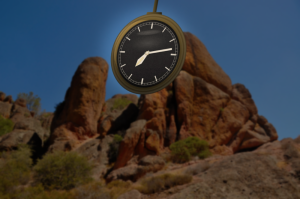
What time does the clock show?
7:13
